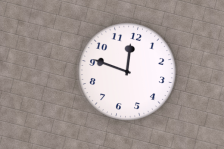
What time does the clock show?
11:46
